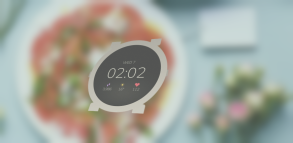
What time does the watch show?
2:02
